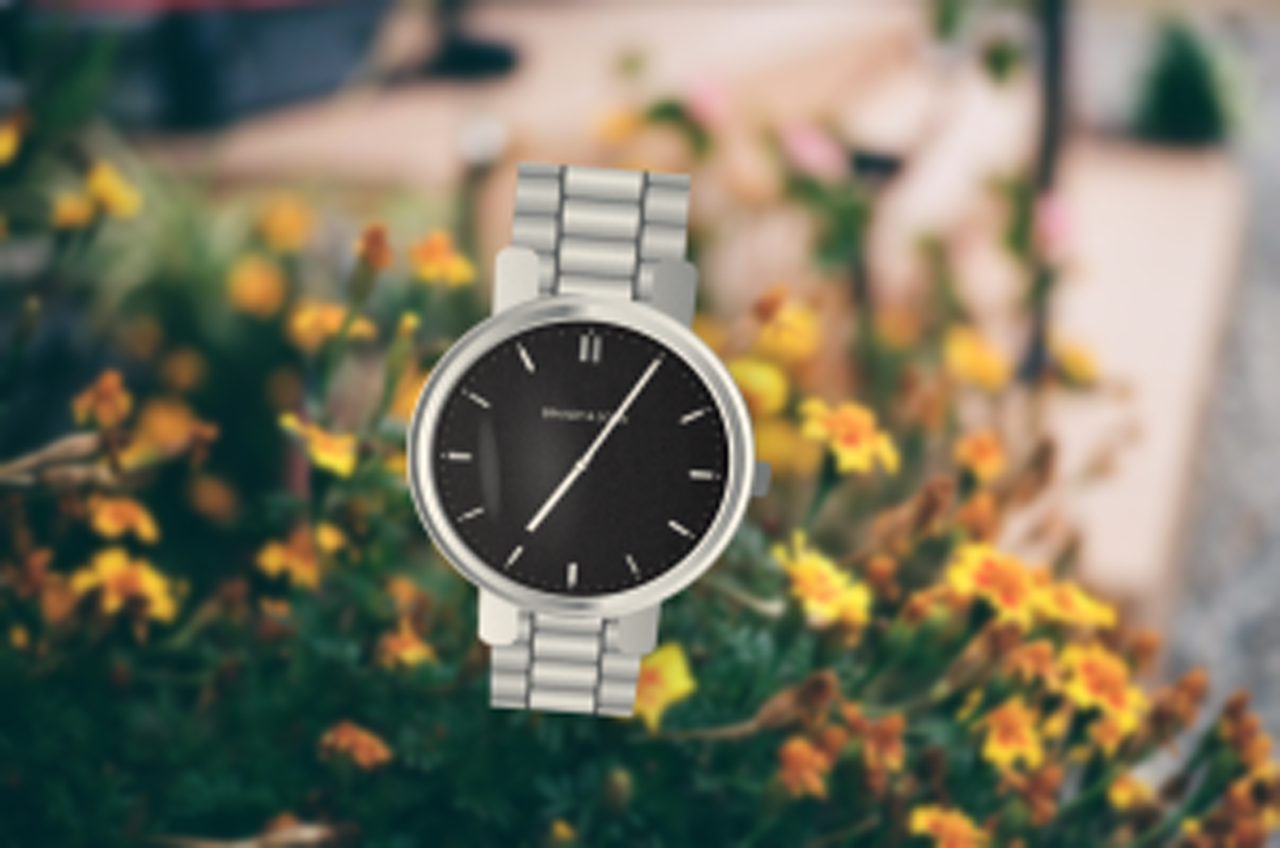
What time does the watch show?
7:05
